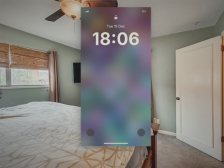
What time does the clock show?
18:06
